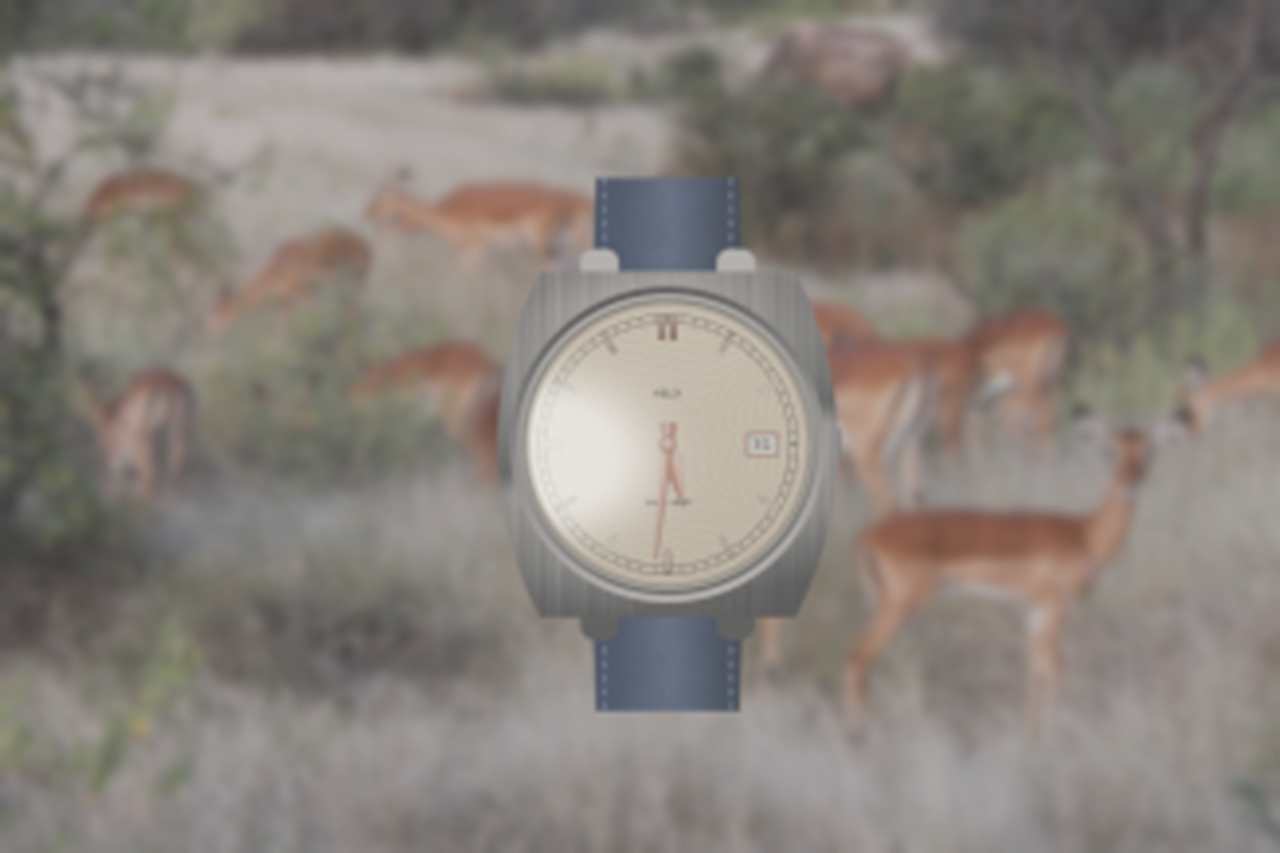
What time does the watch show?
5:31
